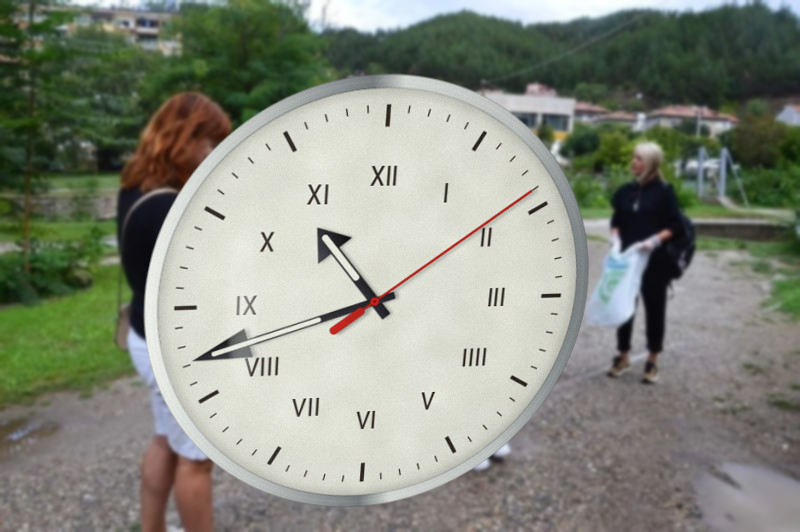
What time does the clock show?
10:42:09
